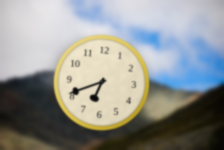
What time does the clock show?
6:41
